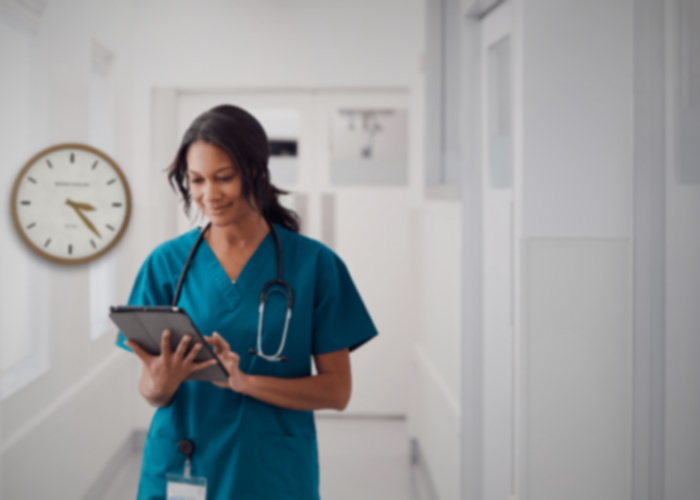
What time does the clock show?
3:23
